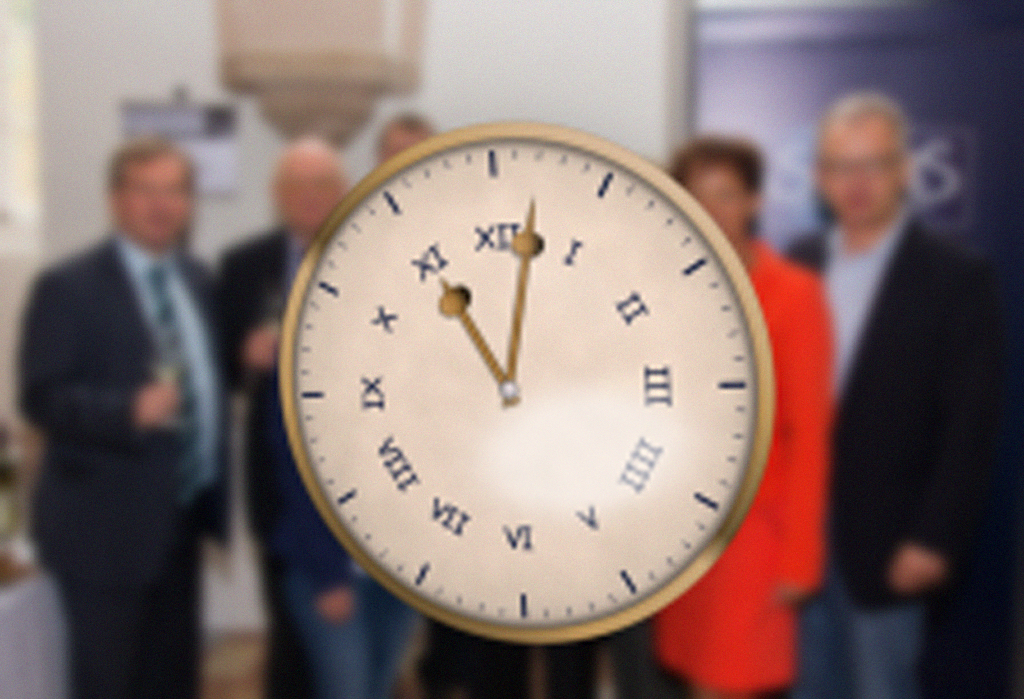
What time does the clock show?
11:02
